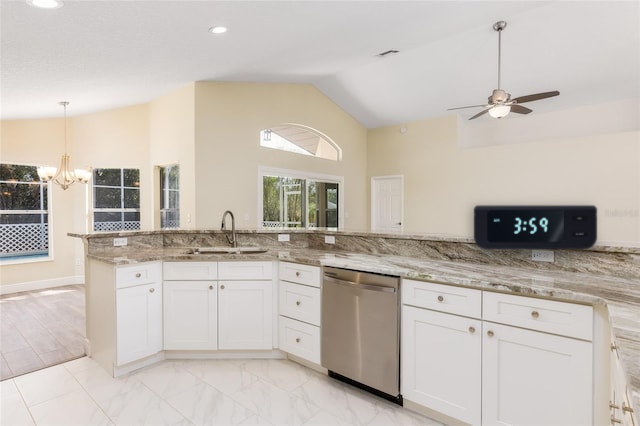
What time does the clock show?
3:59
